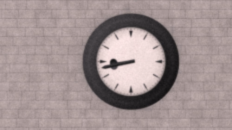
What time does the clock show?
8:43
